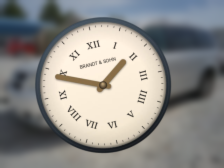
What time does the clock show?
1:49
